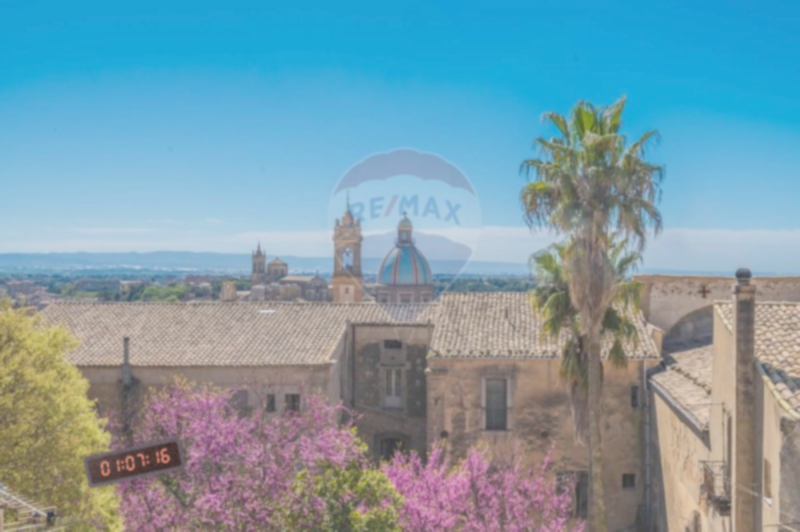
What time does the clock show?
1:07:16
